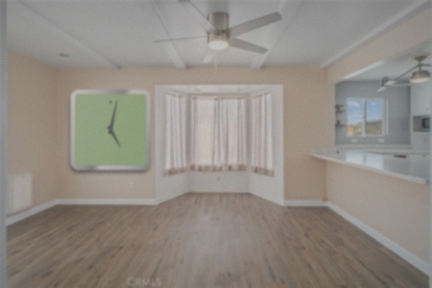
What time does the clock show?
5:02
